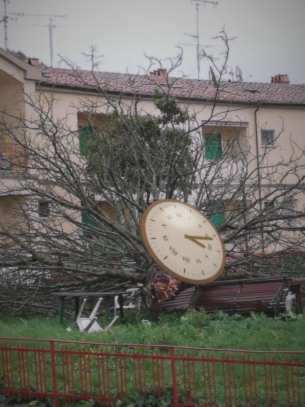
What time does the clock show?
4:16
